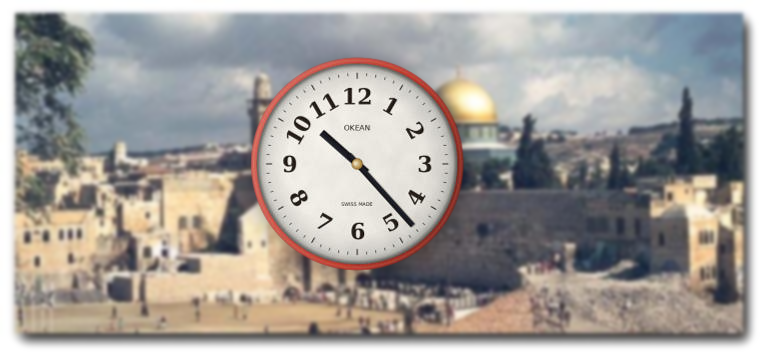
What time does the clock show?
10:23
